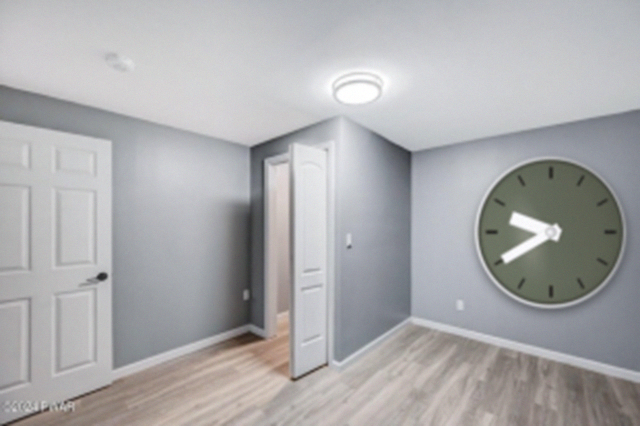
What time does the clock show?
9:40
